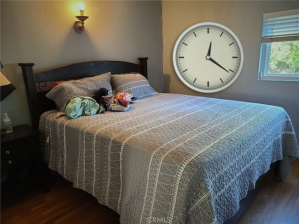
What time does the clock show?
12:21
